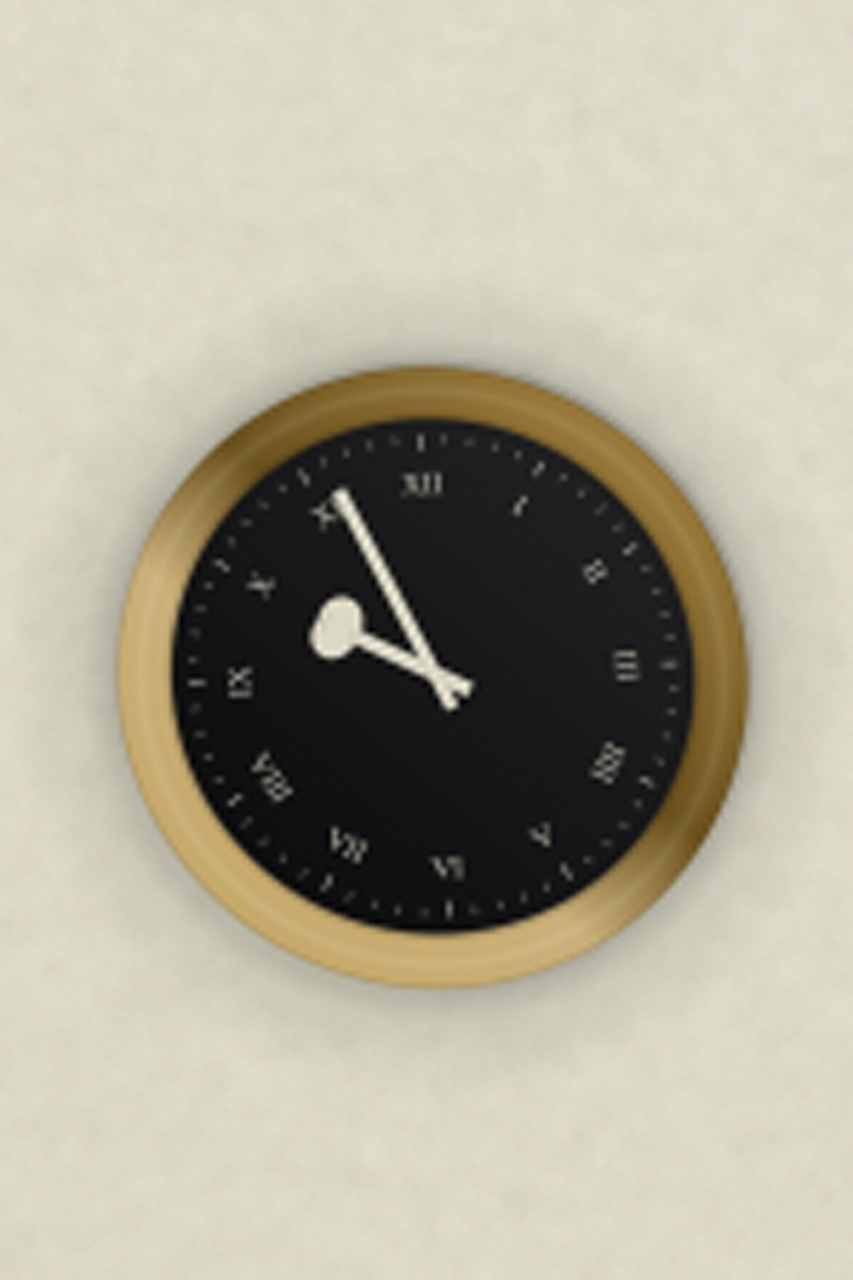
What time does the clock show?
9:56
